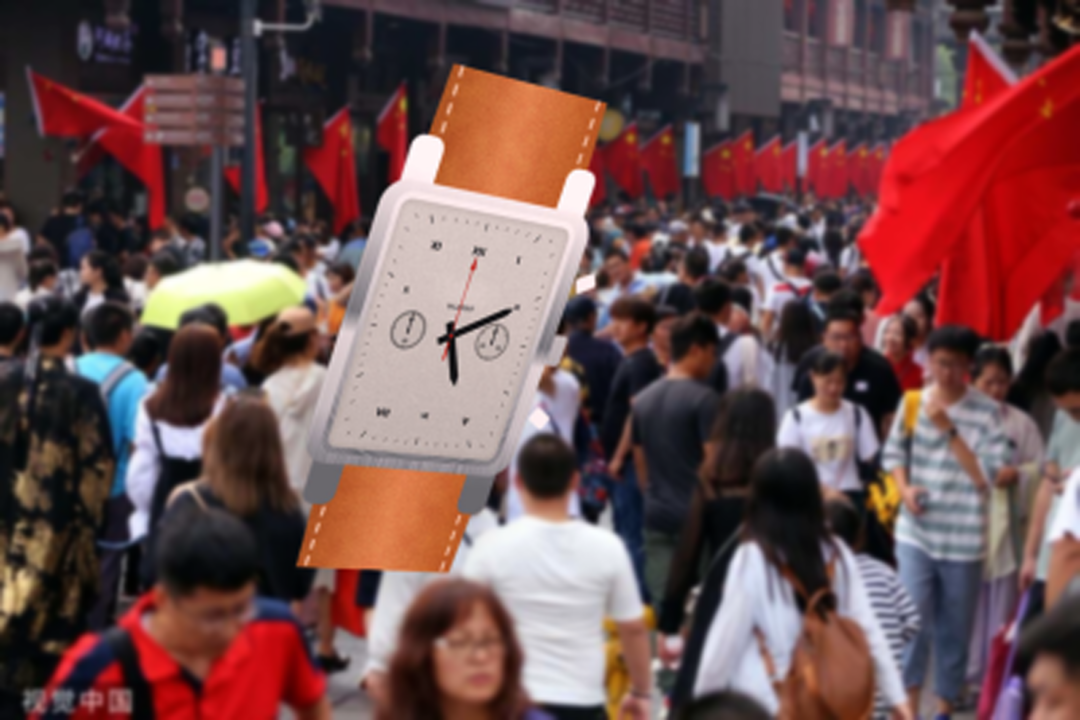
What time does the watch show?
5:10
